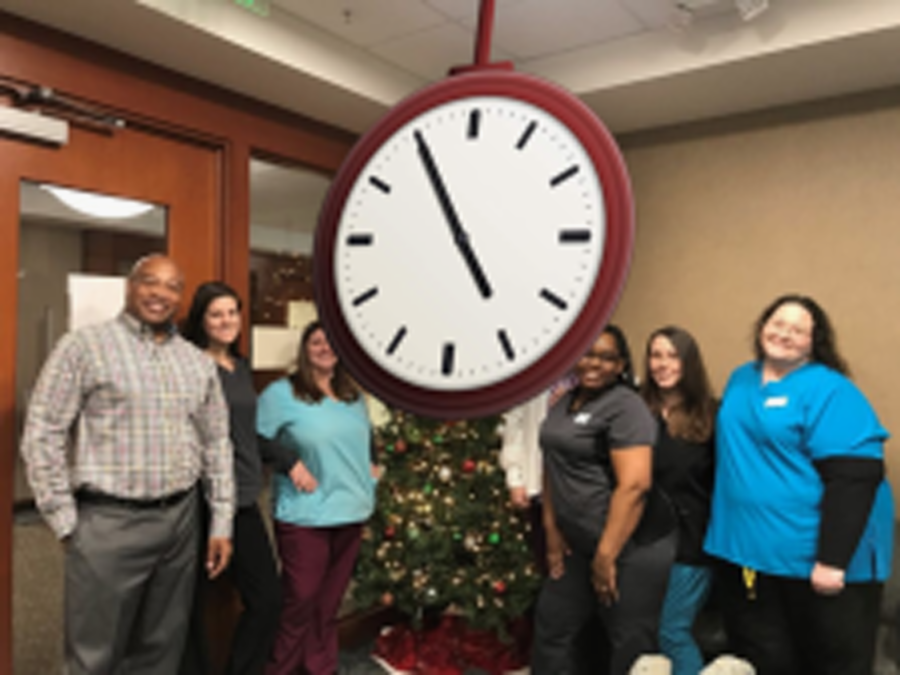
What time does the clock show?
4:55
